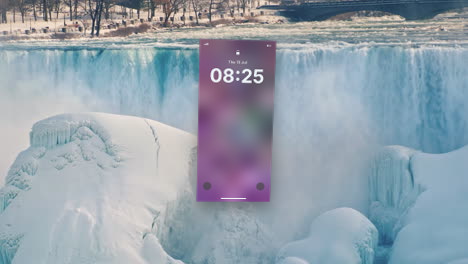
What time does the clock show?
8:25
